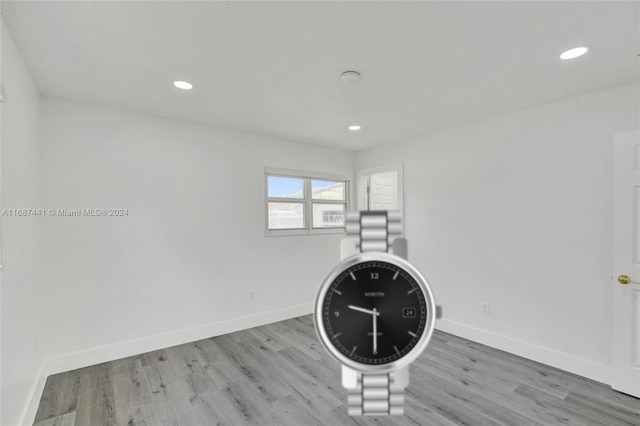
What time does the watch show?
9:30
